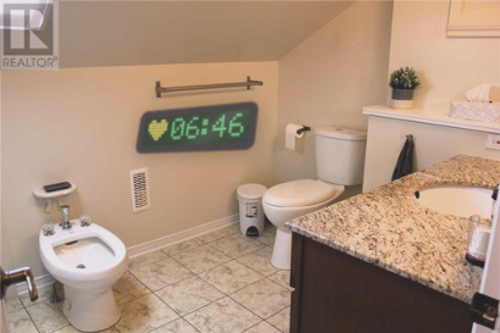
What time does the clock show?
6:46
